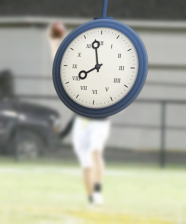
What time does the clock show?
7:58
